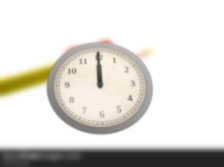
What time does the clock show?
12:00
